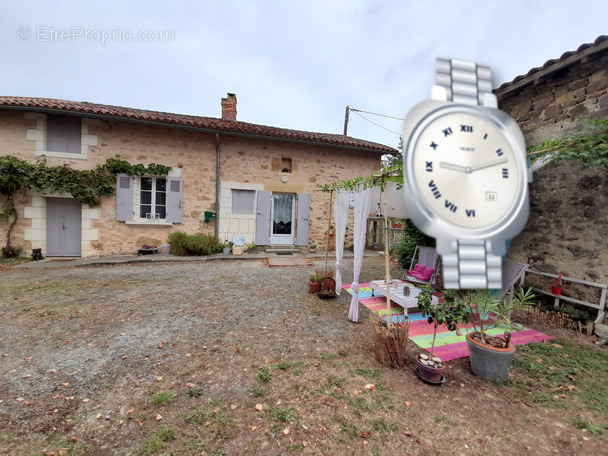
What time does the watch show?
9:12
